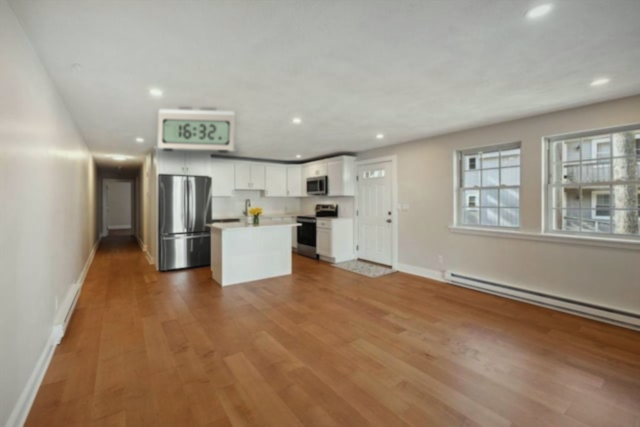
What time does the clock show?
16:32
